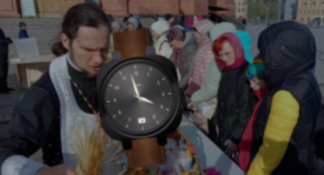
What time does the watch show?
3:58
